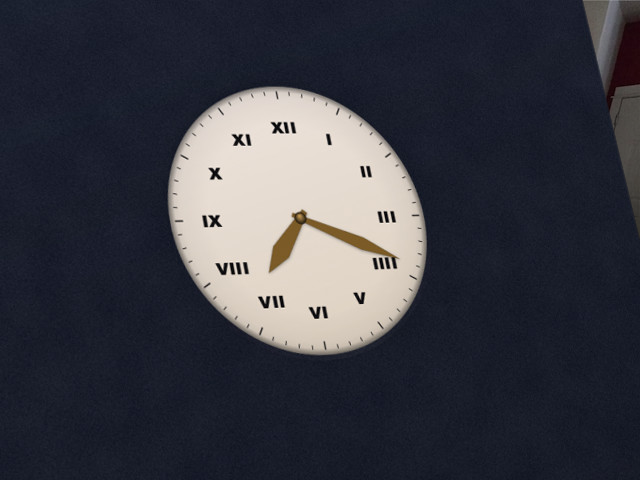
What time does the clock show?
7:19
